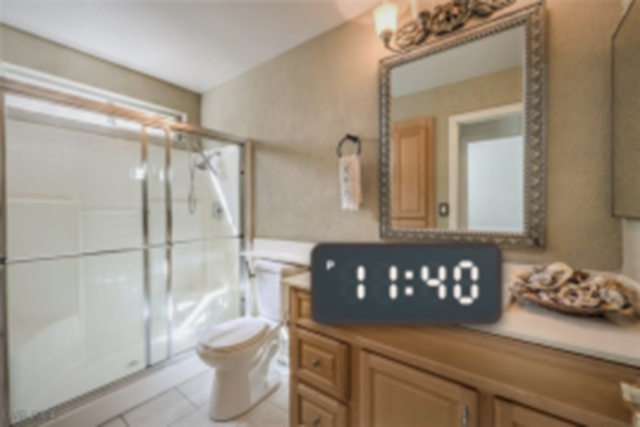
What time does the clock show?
11:40
